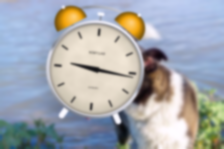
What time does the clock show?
9:16
